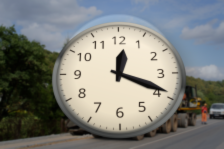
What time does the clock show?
12:19
